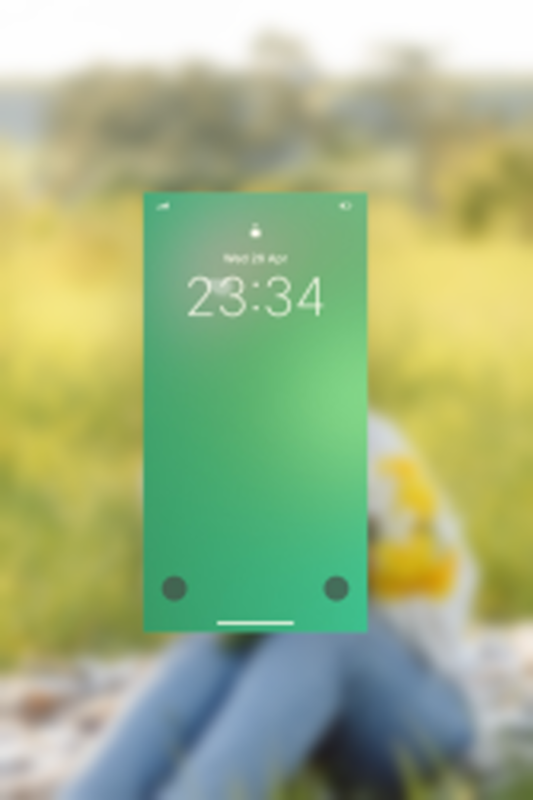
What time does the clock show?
23:34
